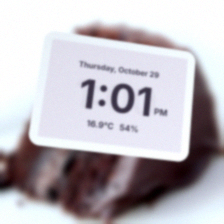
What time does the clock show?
1:01
